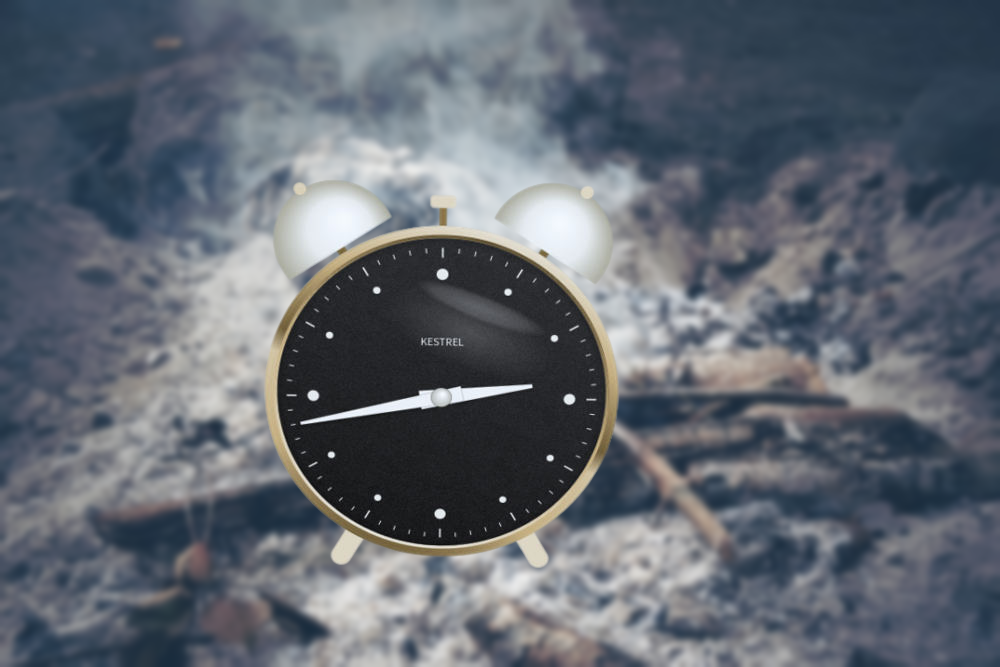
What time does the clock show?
2:43
